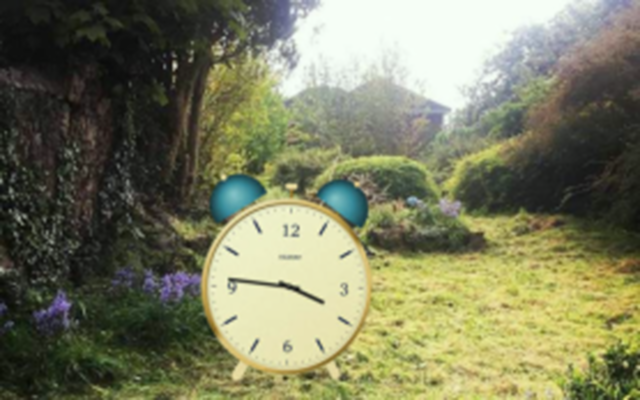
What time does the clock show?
3:46
